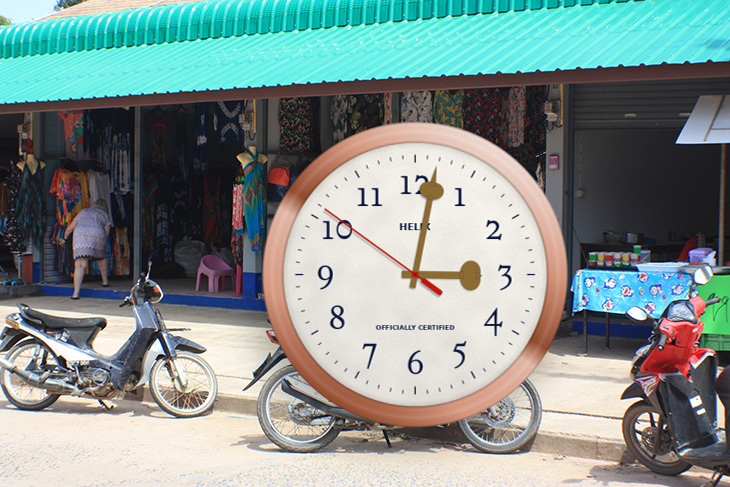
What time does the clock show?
3:01:51
